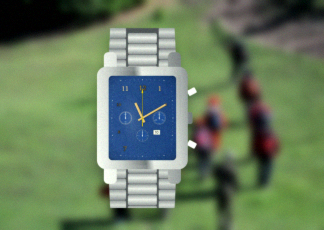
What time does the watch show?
11:10
